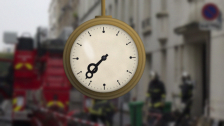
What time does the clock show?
7:37
